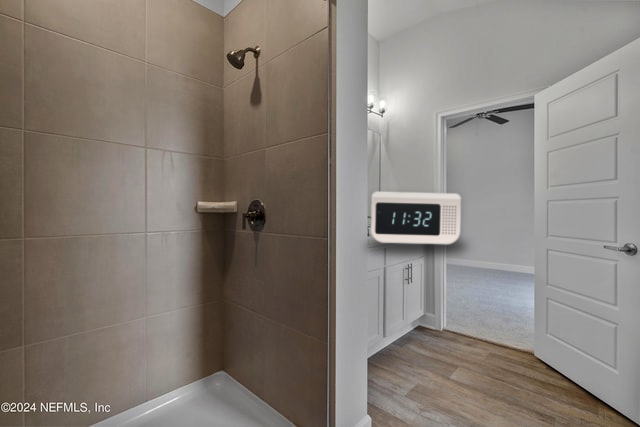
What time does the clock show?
11:32
